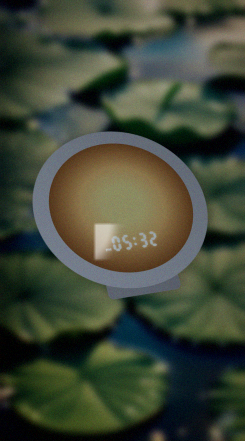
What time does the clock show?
5:32
